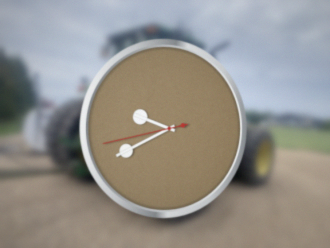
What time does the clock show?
9:40:43
